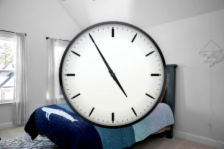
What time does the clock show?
4:55
